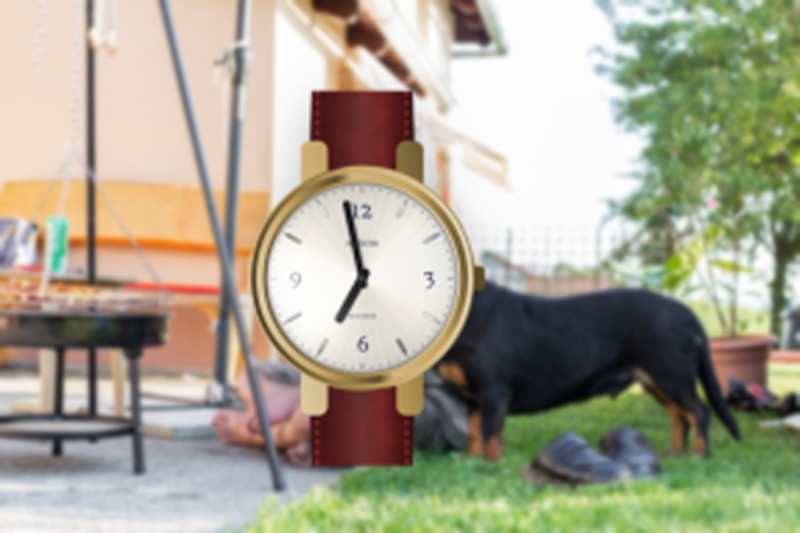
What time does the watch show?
6:58
